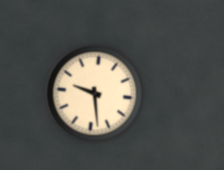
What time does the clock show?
9:28
